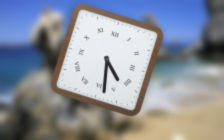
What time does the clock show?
4:28
